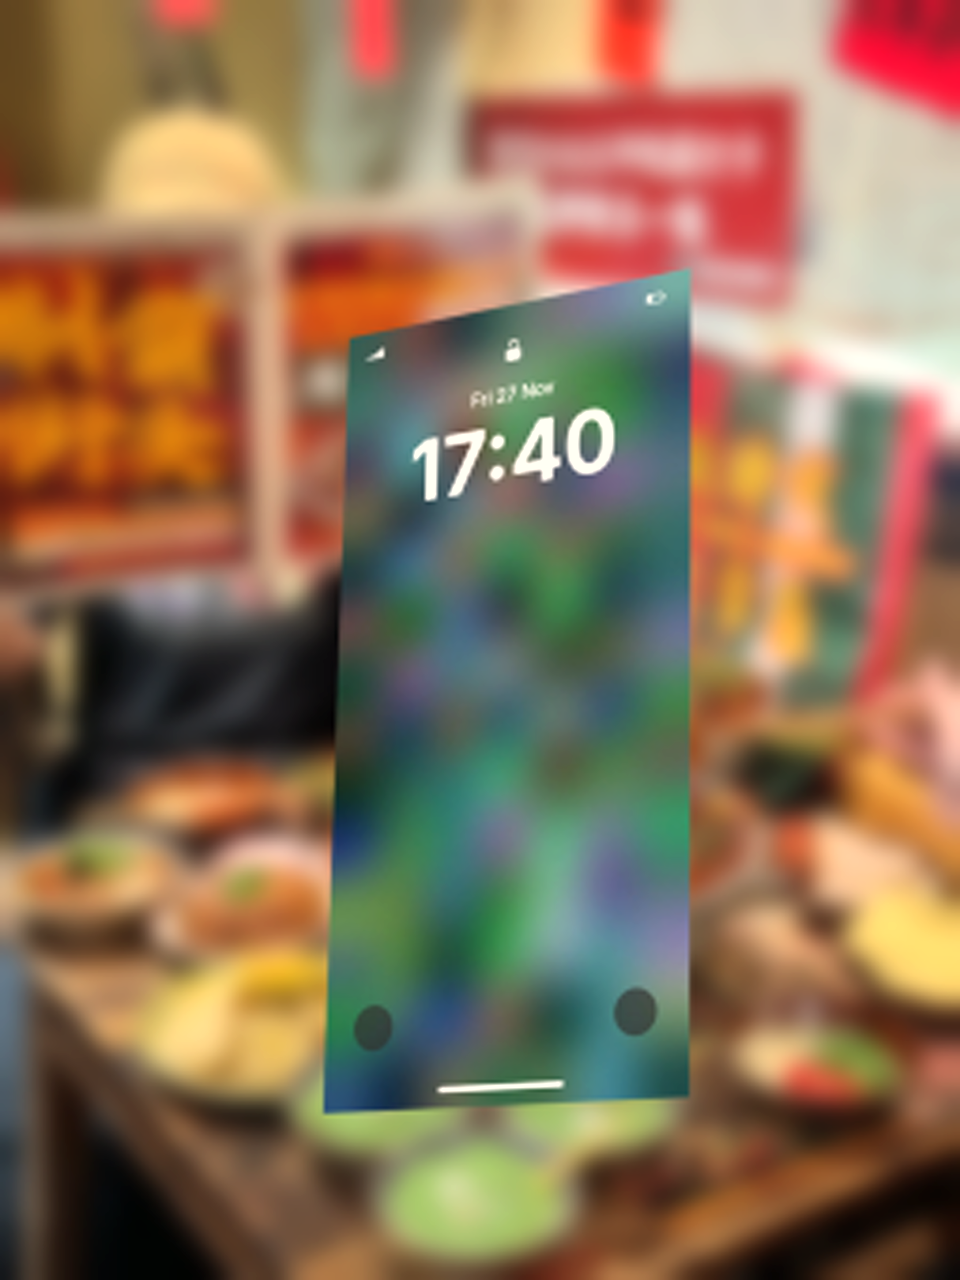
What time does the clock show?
17:40
